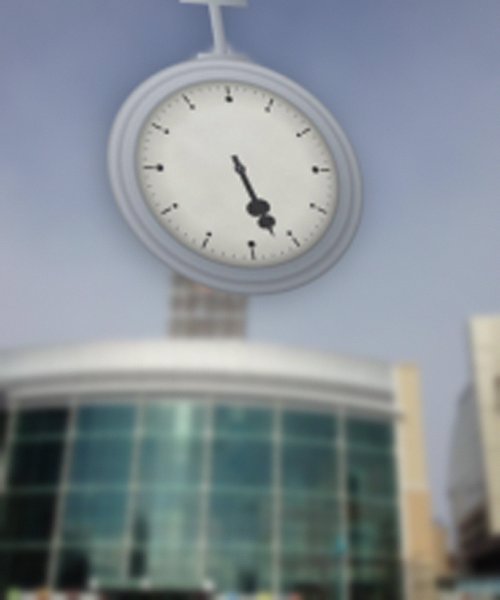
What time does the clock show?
5:27
